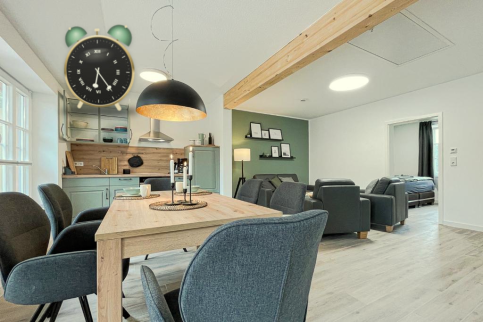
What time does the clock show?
6:24
